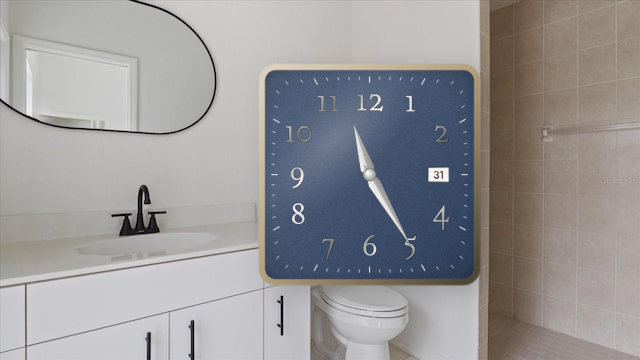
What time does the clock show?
11:25
